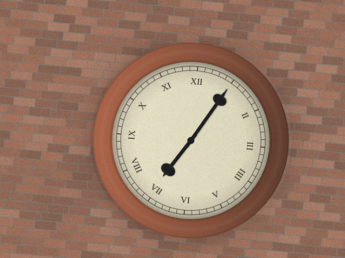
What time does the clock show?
7:05
